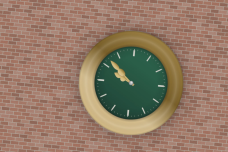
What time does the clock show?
9:52
